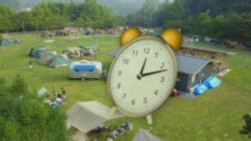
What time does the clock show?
12:12
